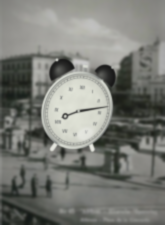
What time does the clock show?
8:13
